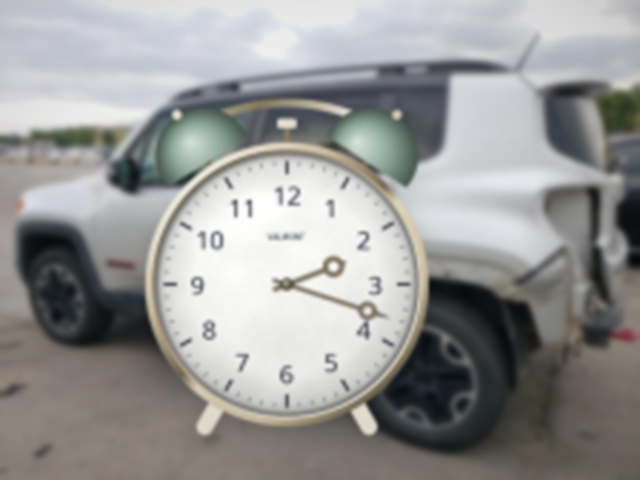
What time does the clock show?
2:18
